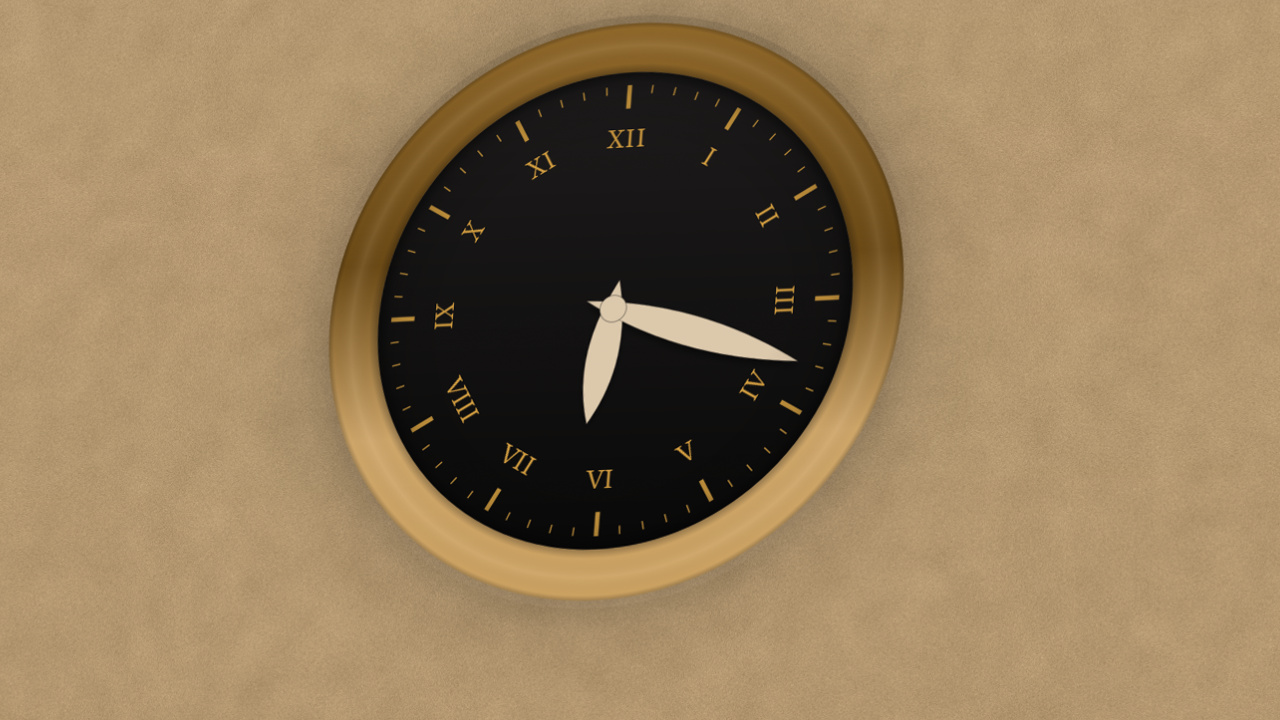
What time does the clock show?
6:18
